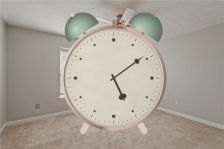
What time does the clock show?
5:09
